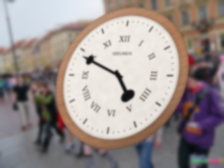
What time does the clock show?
4:49
